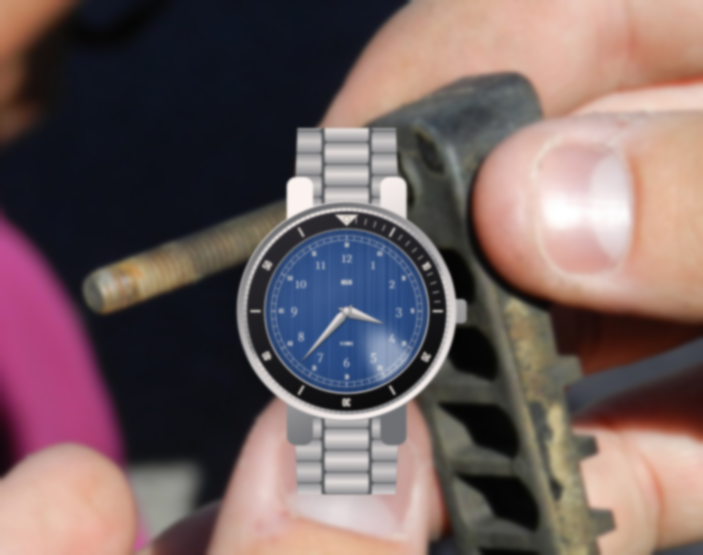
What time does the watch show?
3:37
